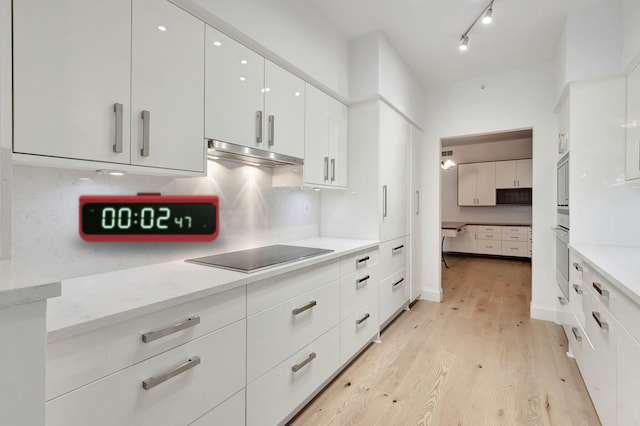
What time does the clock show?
0:02:47
